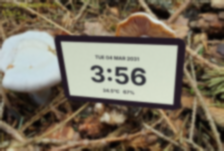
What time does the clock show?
3:56
